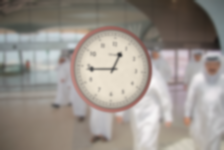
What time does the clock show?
12:44
